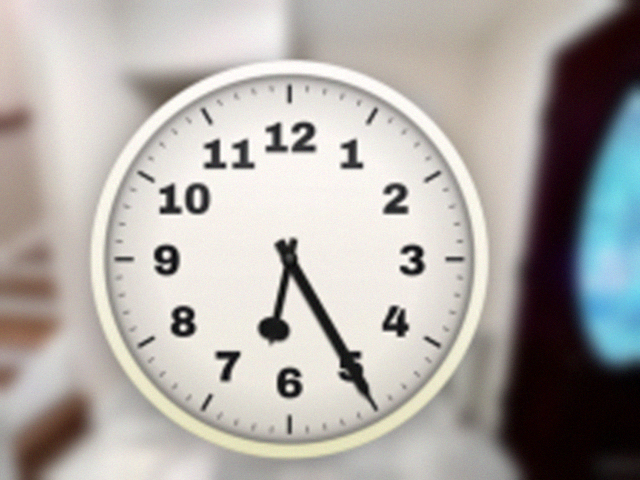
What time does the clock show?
6:25
